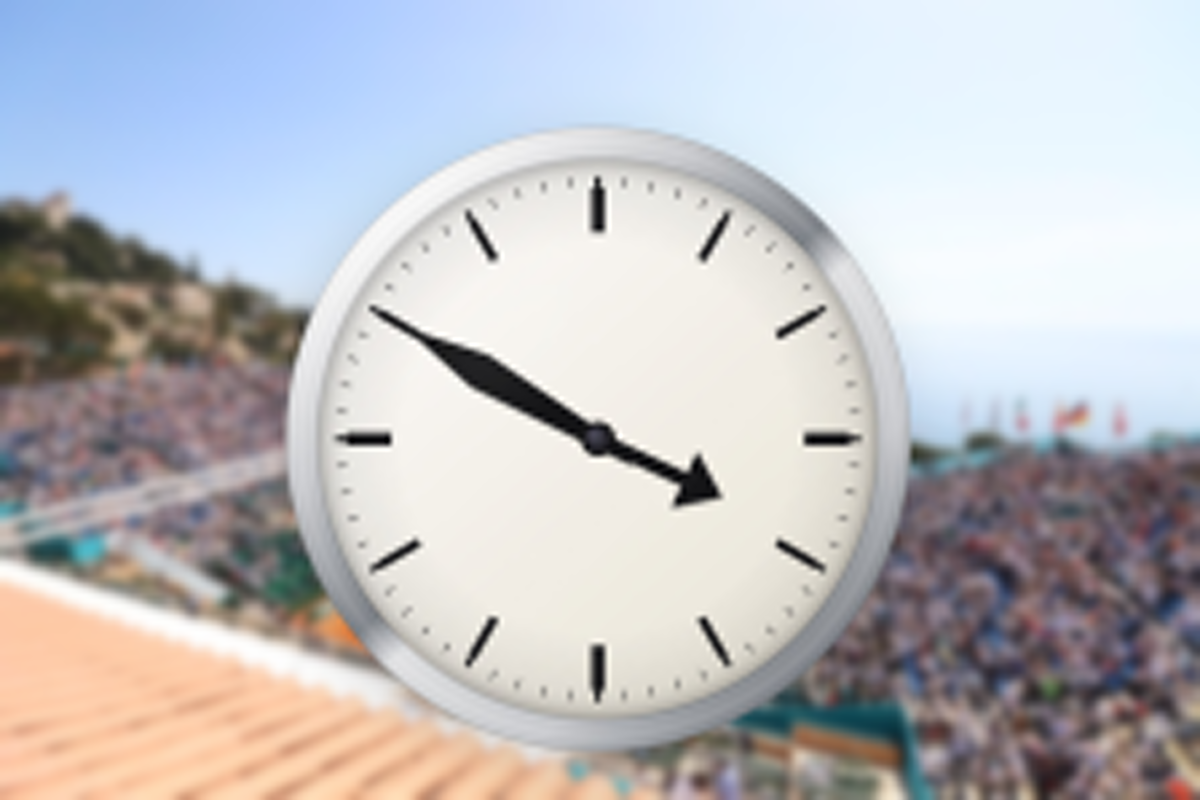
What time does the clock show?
3:50
